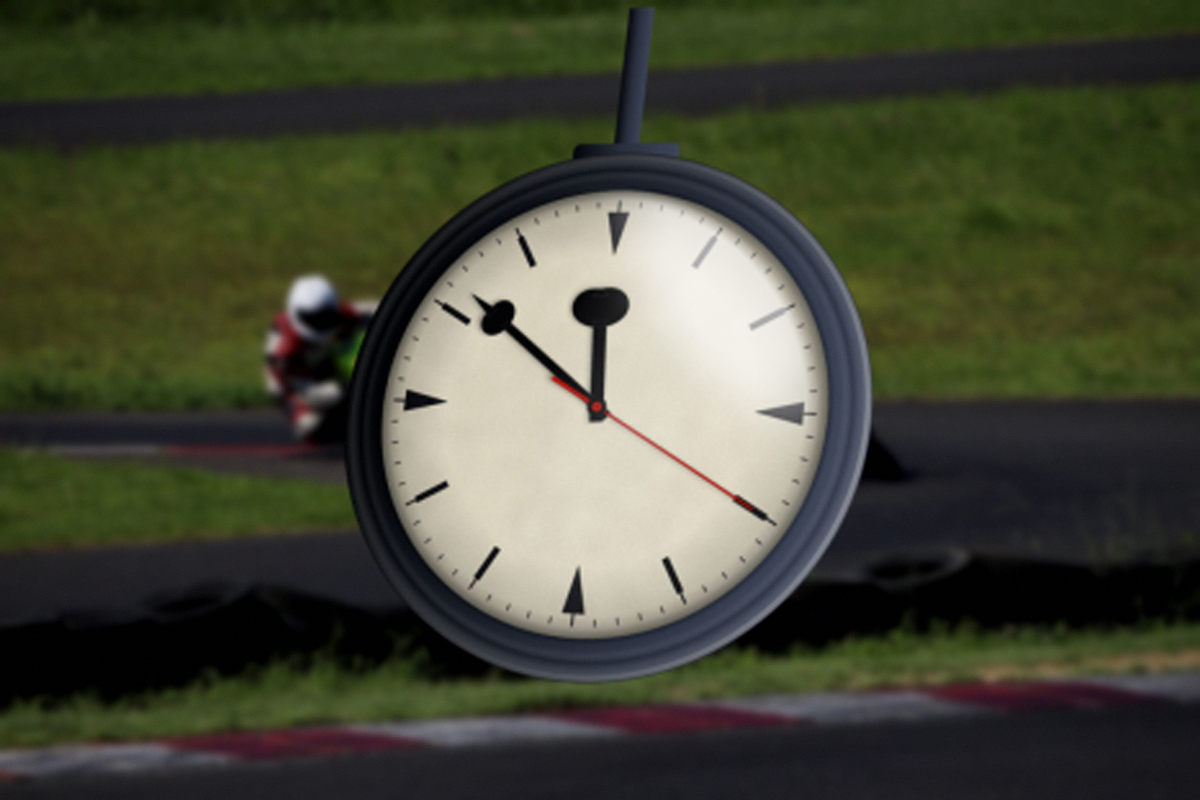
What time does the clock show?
11:51:20
